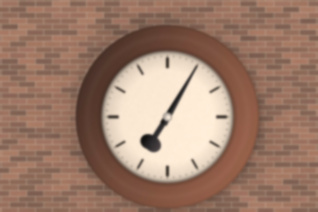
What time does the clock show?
7:05
